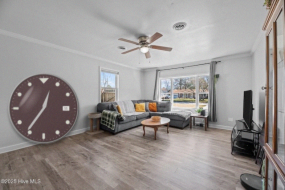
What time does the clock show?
12:36
